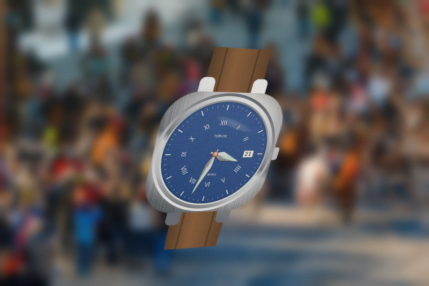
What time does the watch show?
3:33
